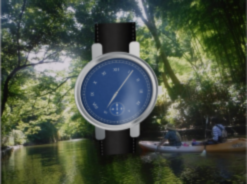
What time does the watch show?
7:06
